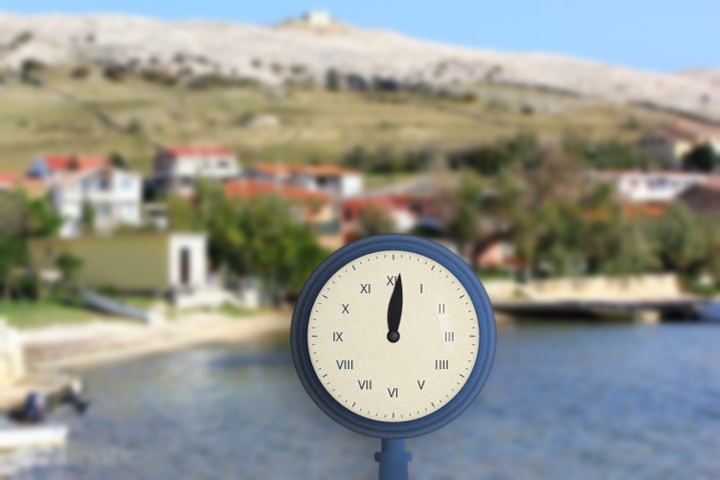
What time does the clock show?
12:01
